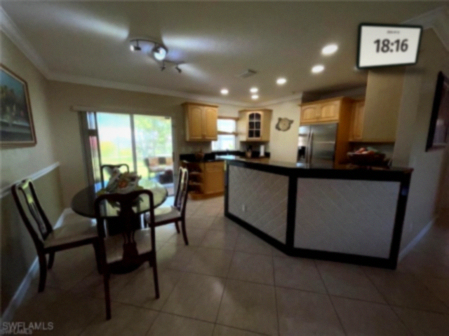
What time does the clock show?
18:16
